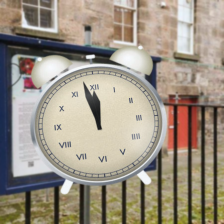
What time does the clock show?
11:58
